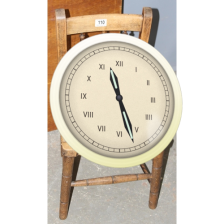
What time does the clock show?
11:27
